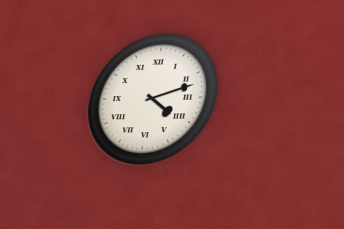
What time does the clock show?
4:12
